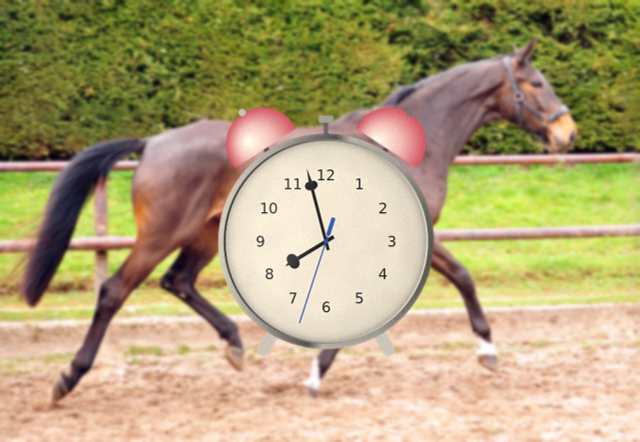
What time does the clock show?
7:57:33
